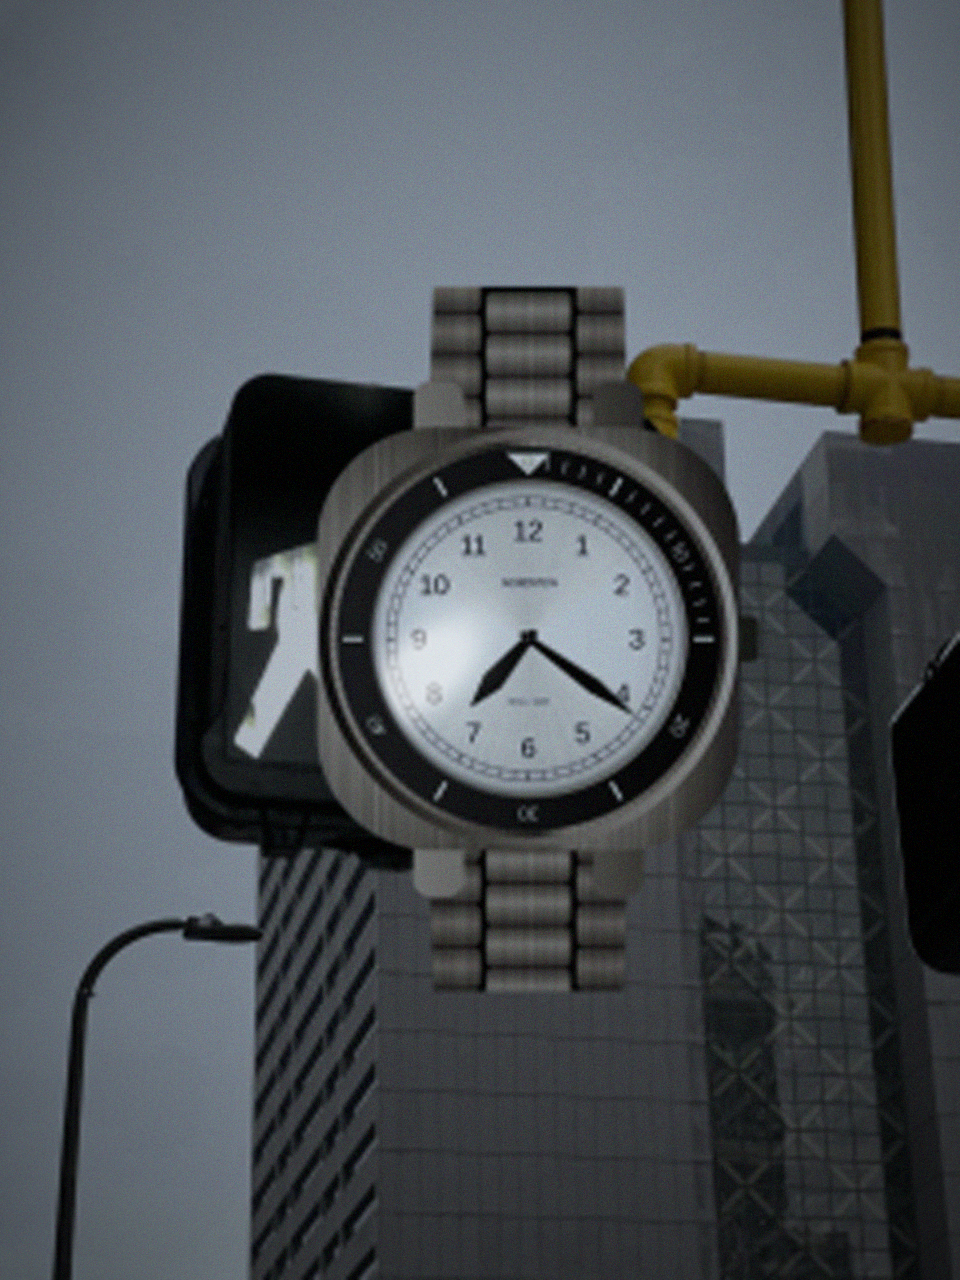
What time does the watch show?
7:21
